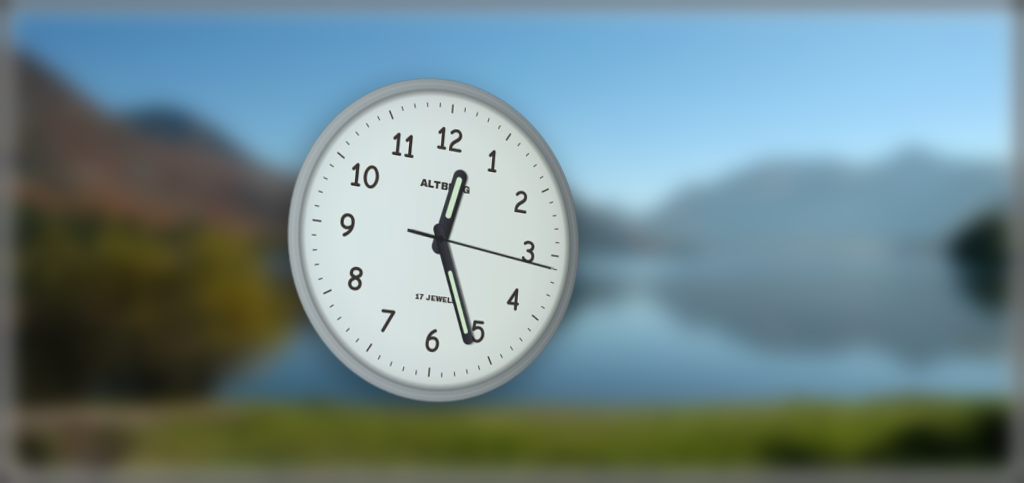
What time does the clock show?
12:26:16
